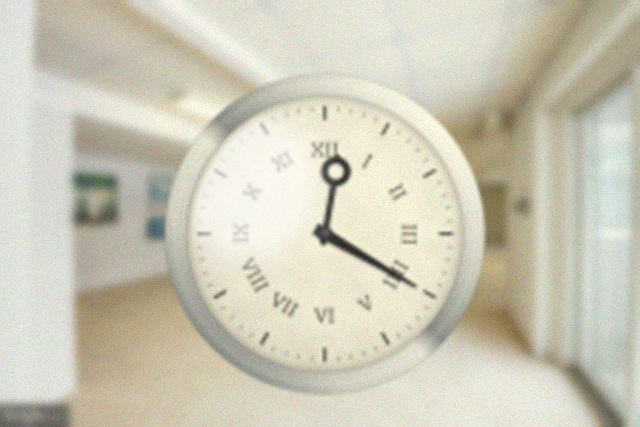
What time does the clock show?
12:20
